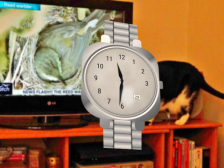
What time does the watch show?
11:31
